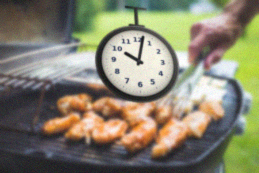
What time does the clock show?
10:02
